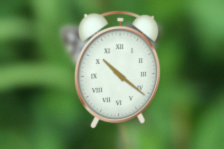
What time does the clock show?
10:21
